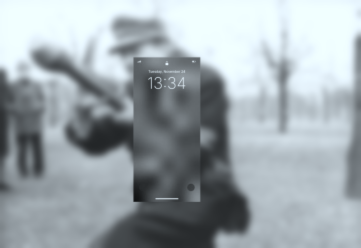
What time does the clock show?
13:34
